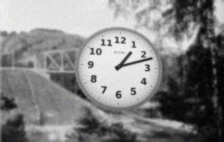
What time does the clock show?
1:12
